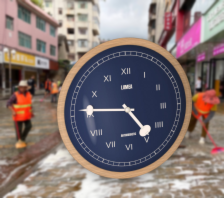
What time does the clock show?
4:46
